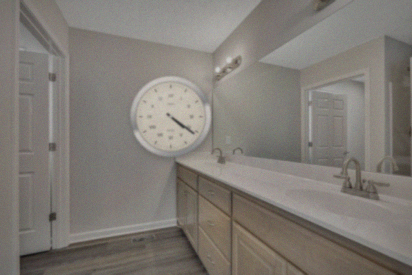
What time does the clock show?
4:21
